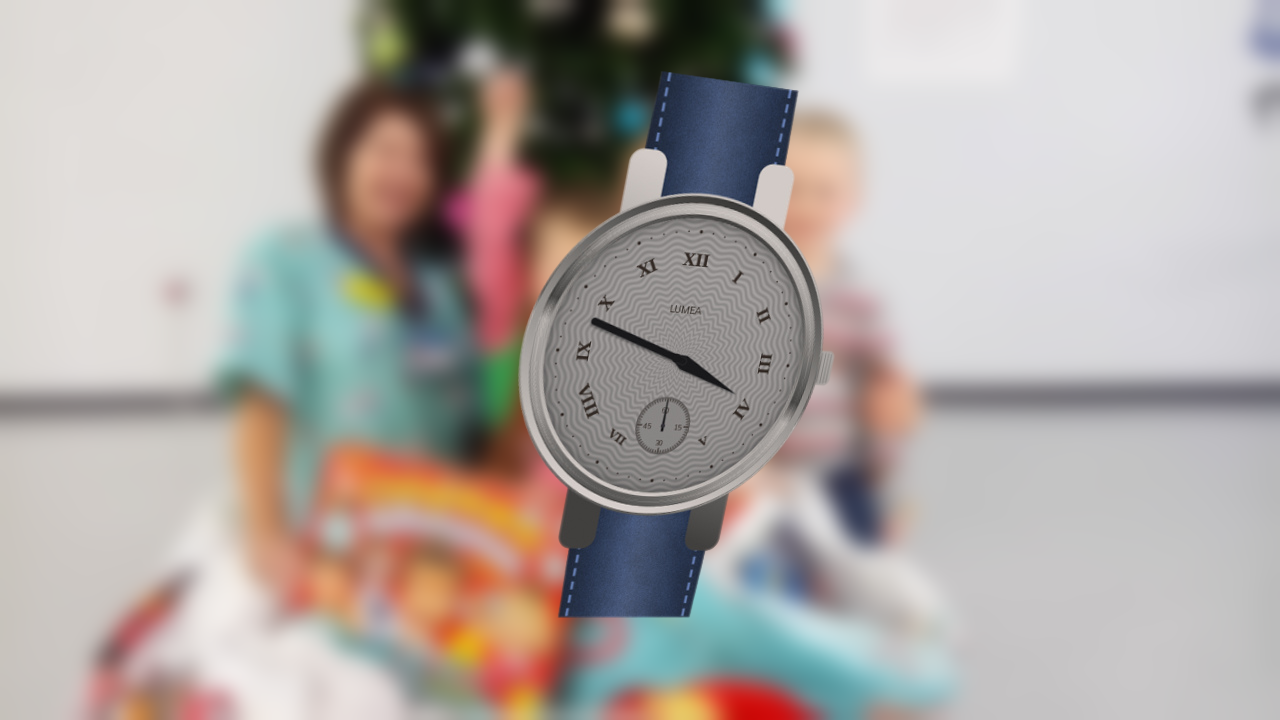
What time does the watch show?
3:48
